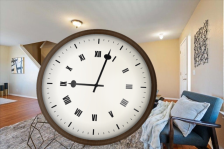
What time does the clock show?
9:03
